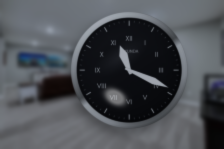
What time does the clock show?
11:19
